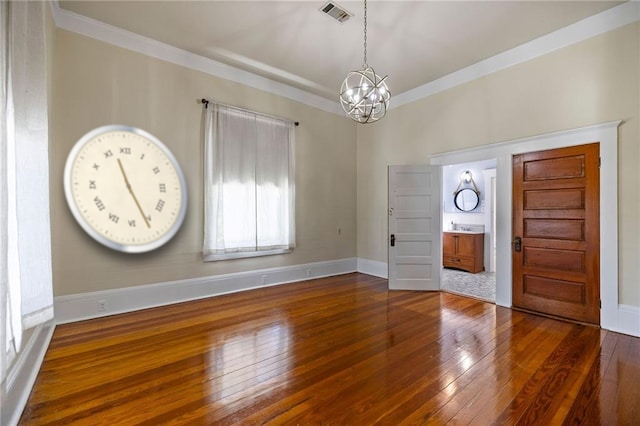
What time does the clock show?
11:26
